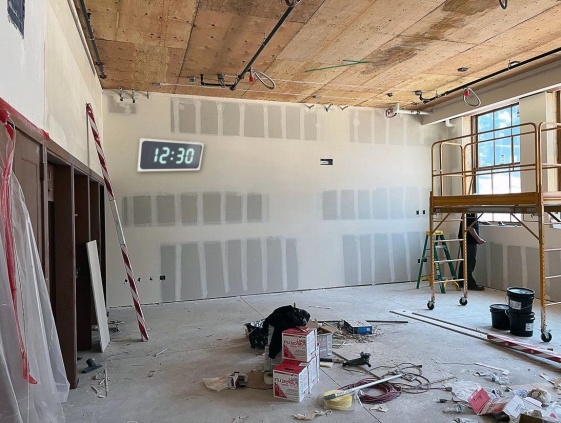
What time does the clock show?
12:30
